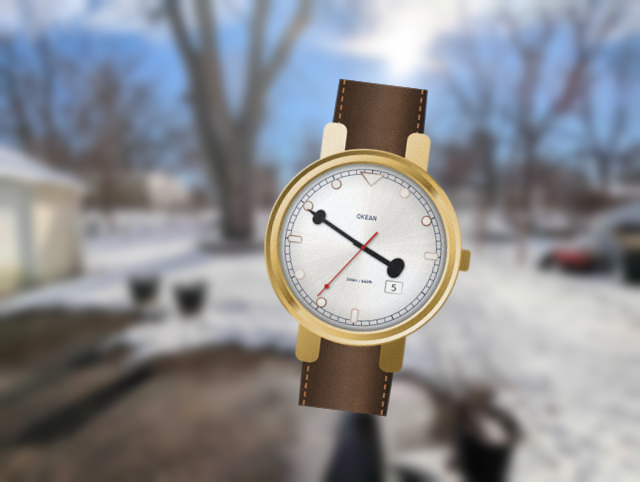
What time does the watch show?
3:49:36
